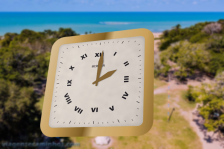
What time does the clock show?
2:01
